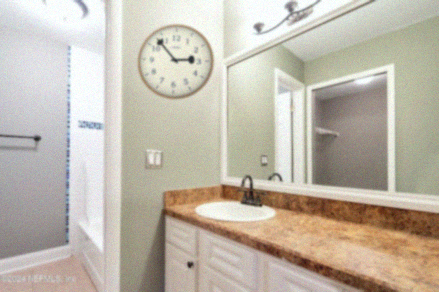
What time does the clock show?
2:53
